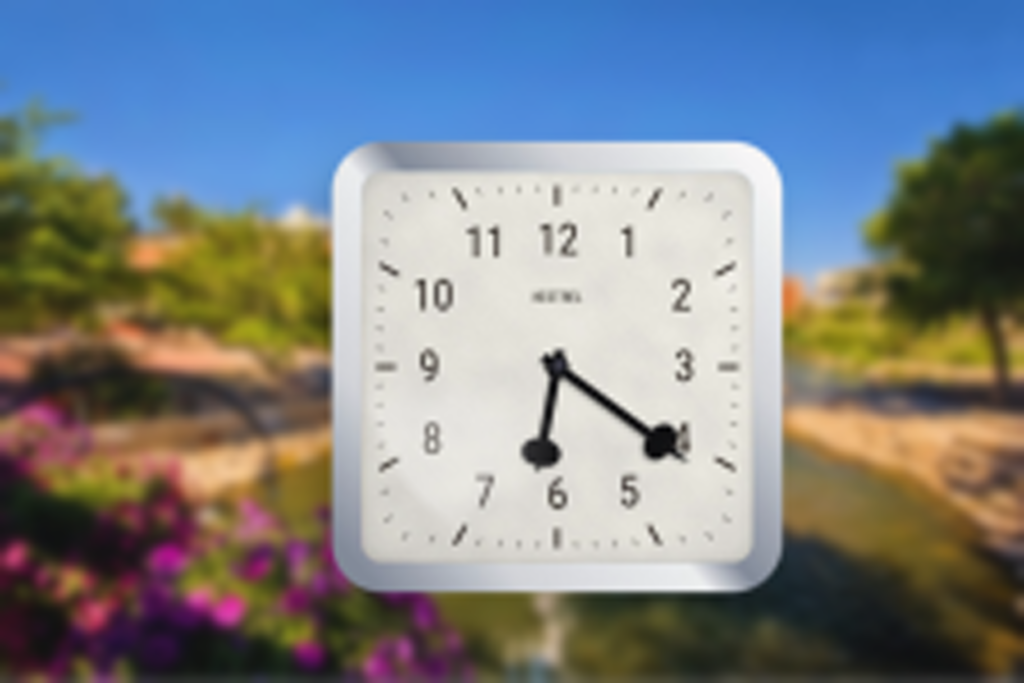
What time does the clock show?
6:21
